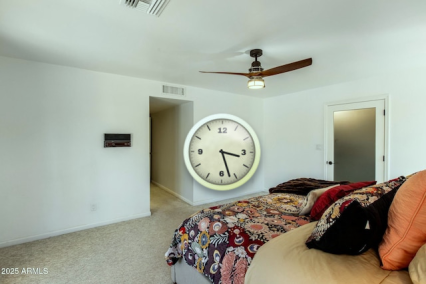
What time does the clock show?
3:27
